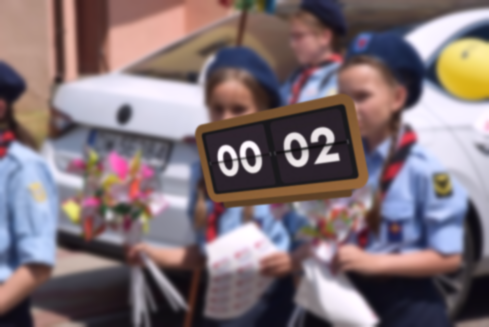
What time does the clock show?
0:02
